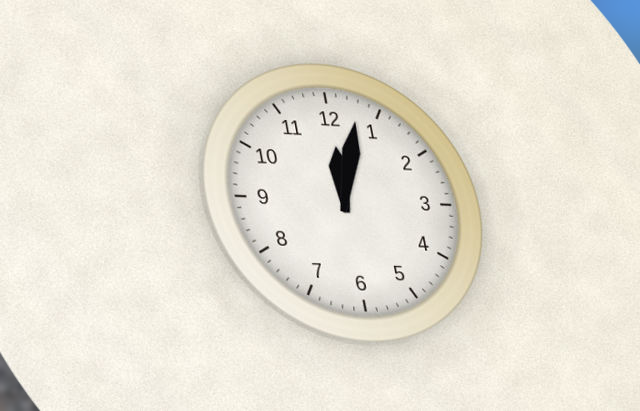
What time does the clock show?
12:03
